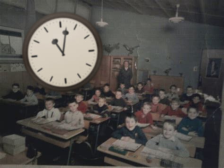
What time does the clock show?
11:02
